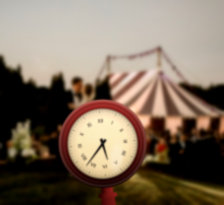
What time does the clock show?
5:37
